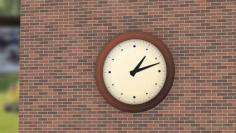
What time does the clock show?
1:12
